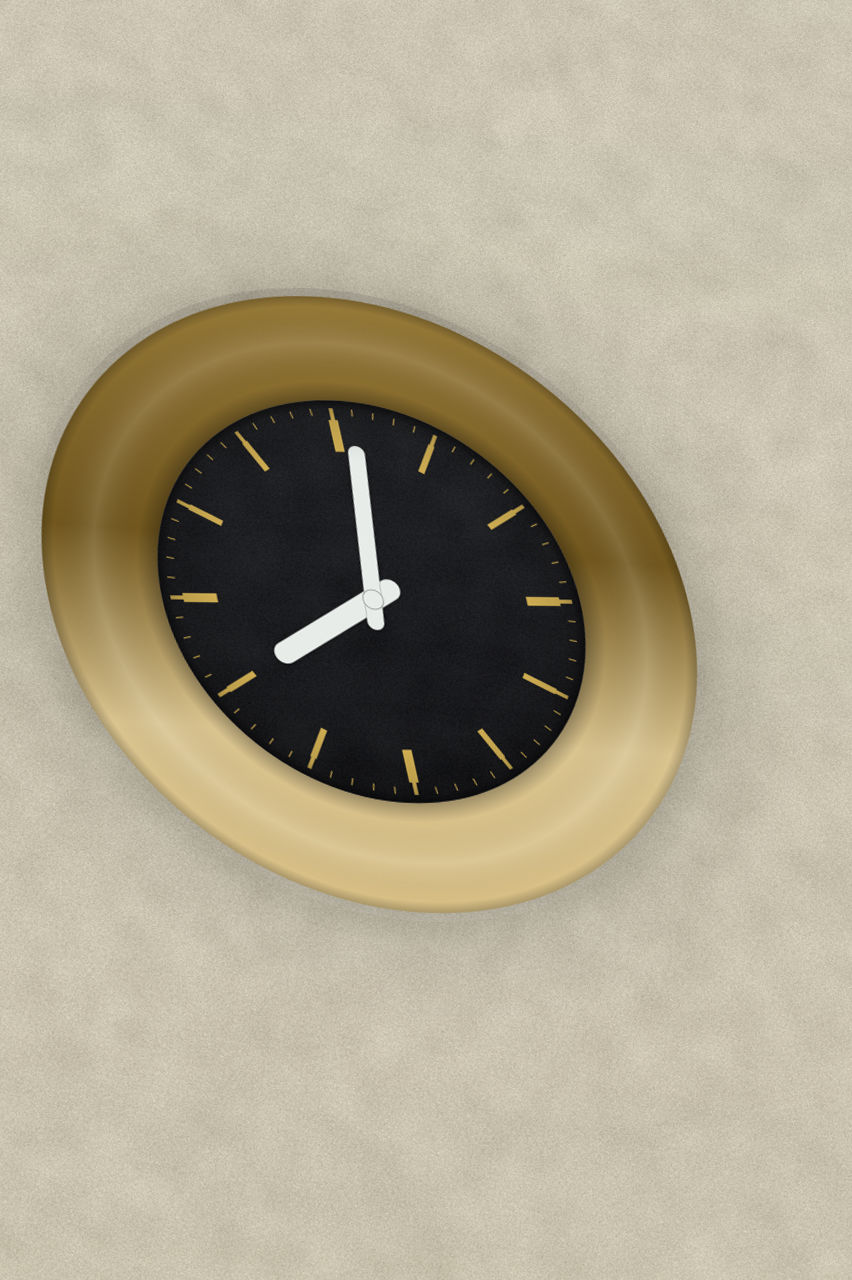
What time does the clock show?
8:01
